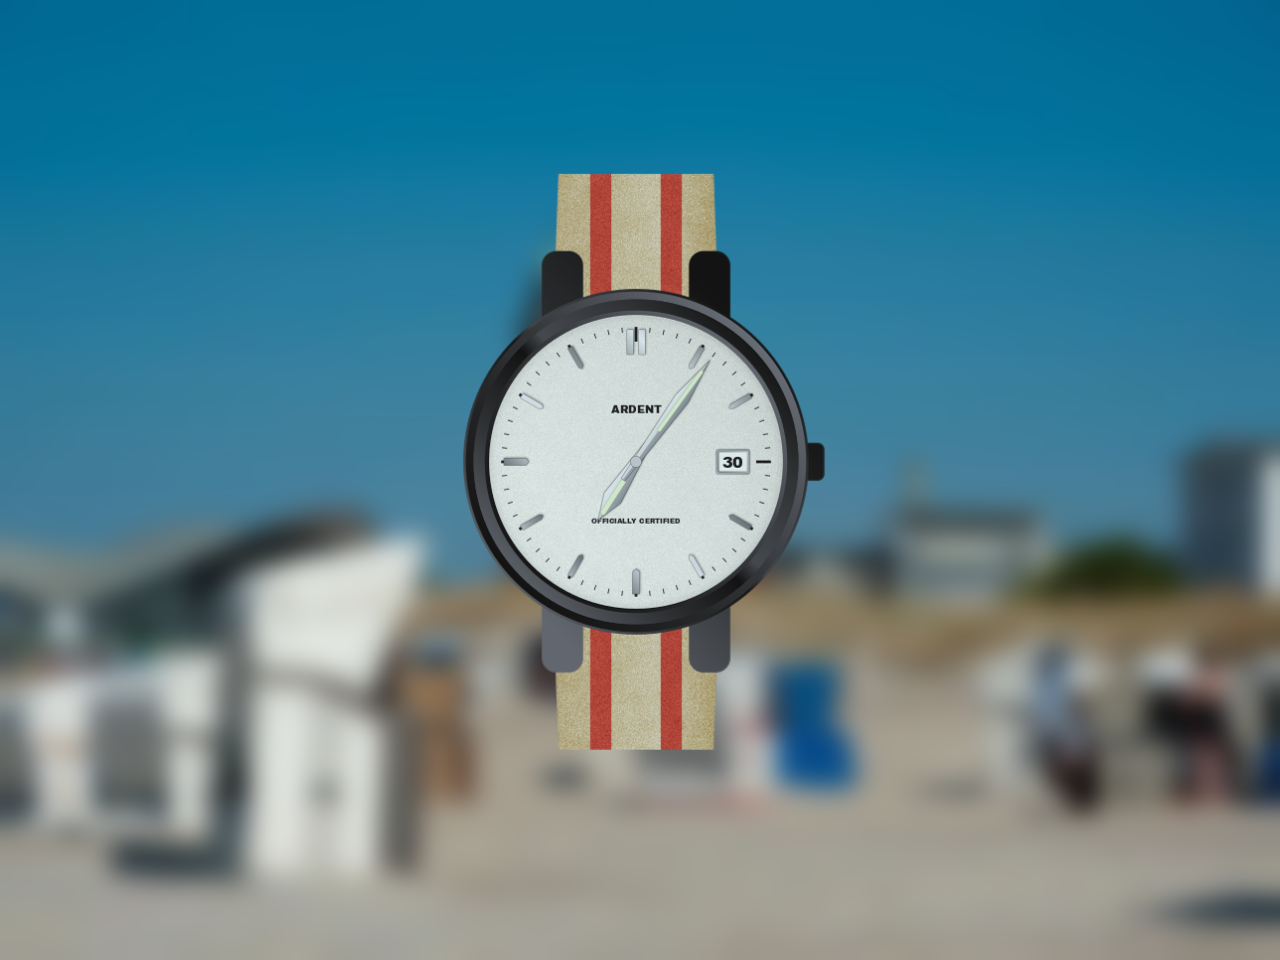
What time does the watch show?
7:06
